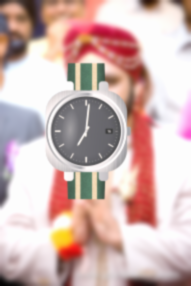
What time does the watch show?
7:01
